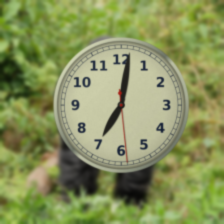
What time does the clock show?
7:01:29
